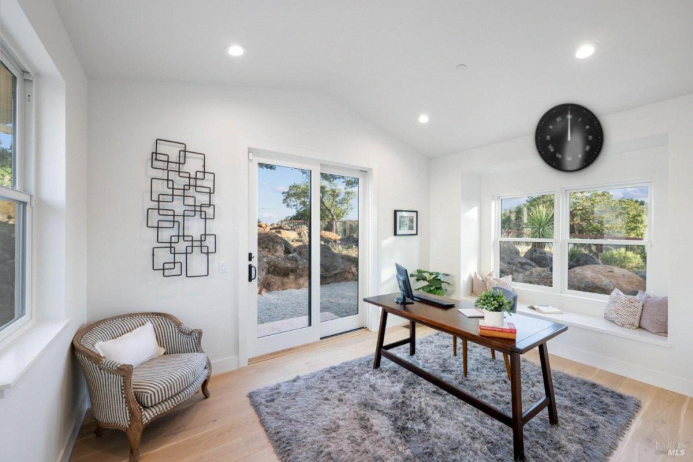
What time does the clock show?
12:00
